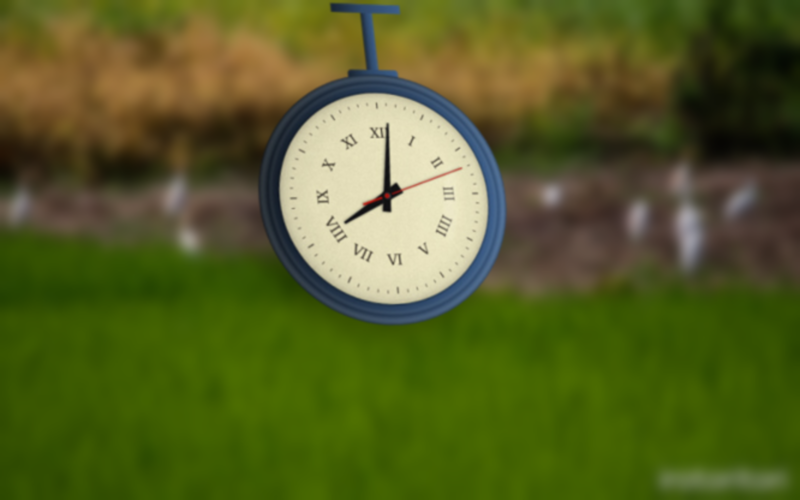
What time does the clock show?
8:01:12
